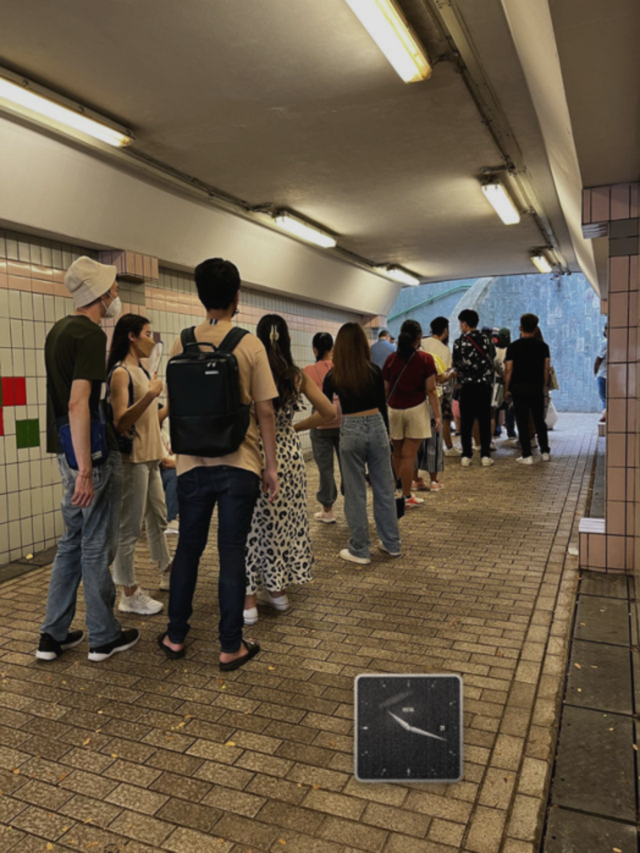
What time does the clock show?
10:18
